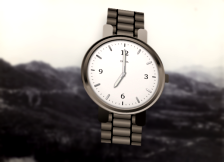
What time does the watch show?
7:00
